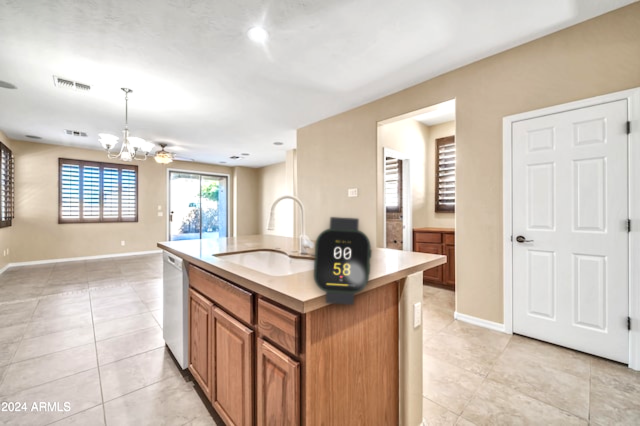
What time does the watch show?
0:58
